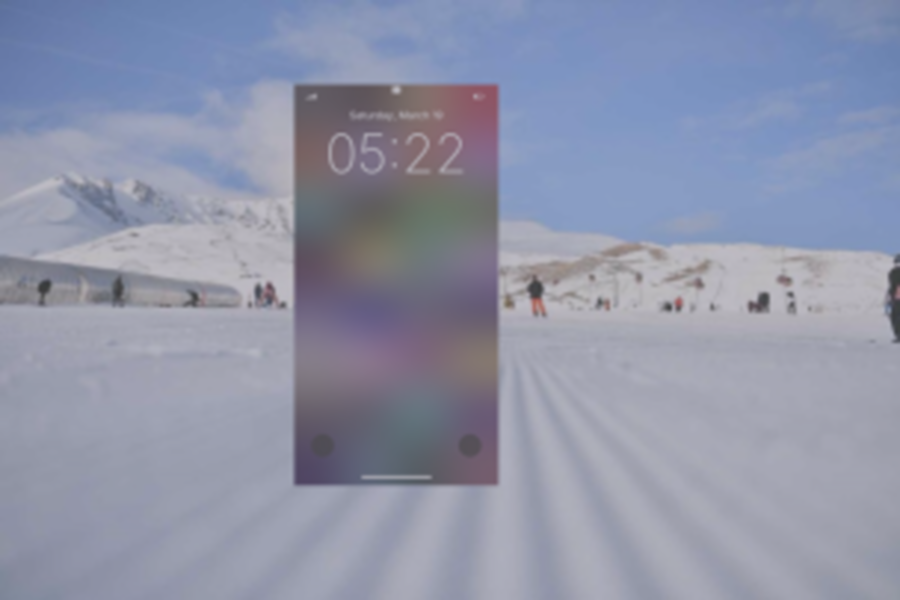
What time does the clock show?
5:22
